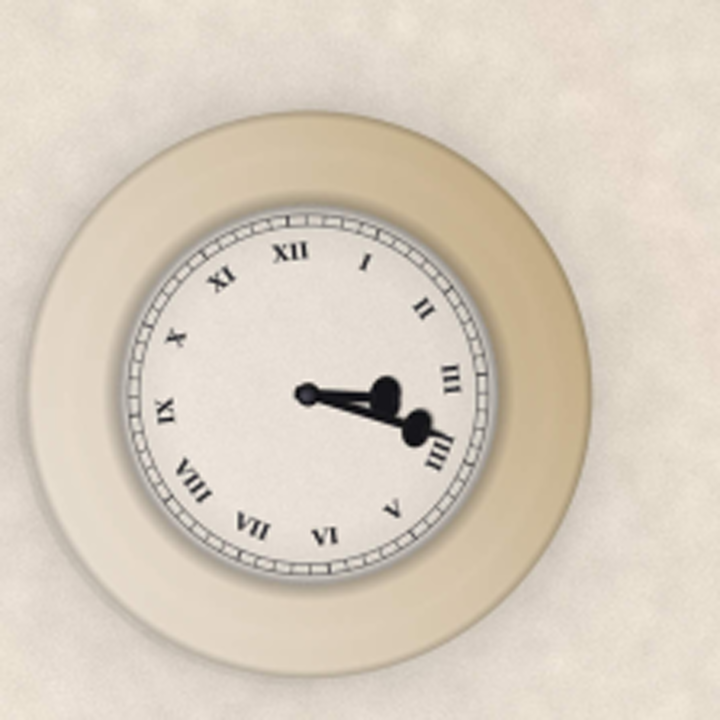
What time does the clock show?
3:19
